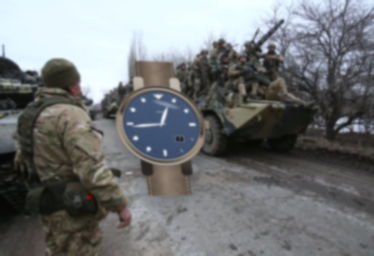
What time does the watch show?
12:44
